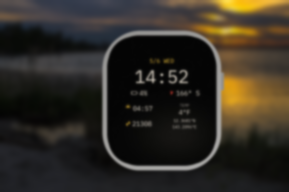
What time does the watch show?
14:52
